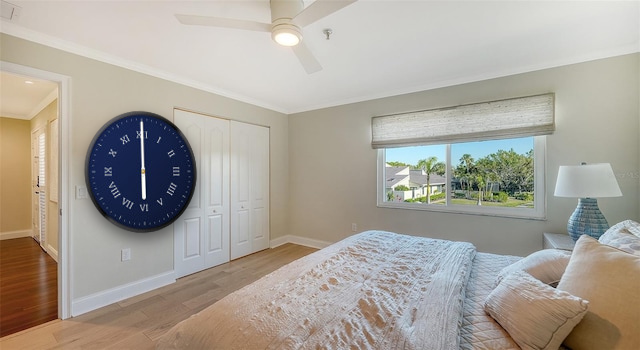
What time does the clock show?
6:00
